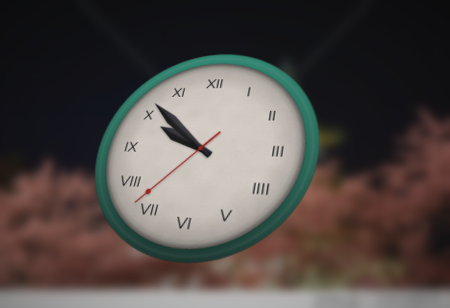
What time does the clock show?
9:51:37
